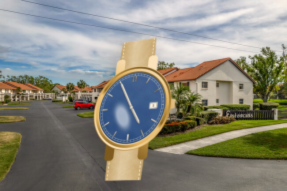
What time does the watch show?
4:55
